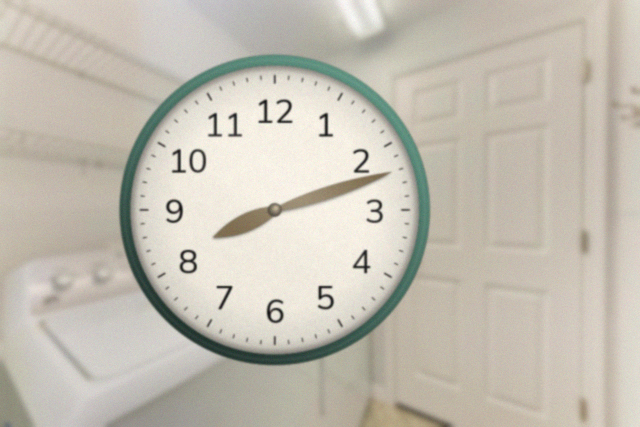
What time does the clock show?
8:12
